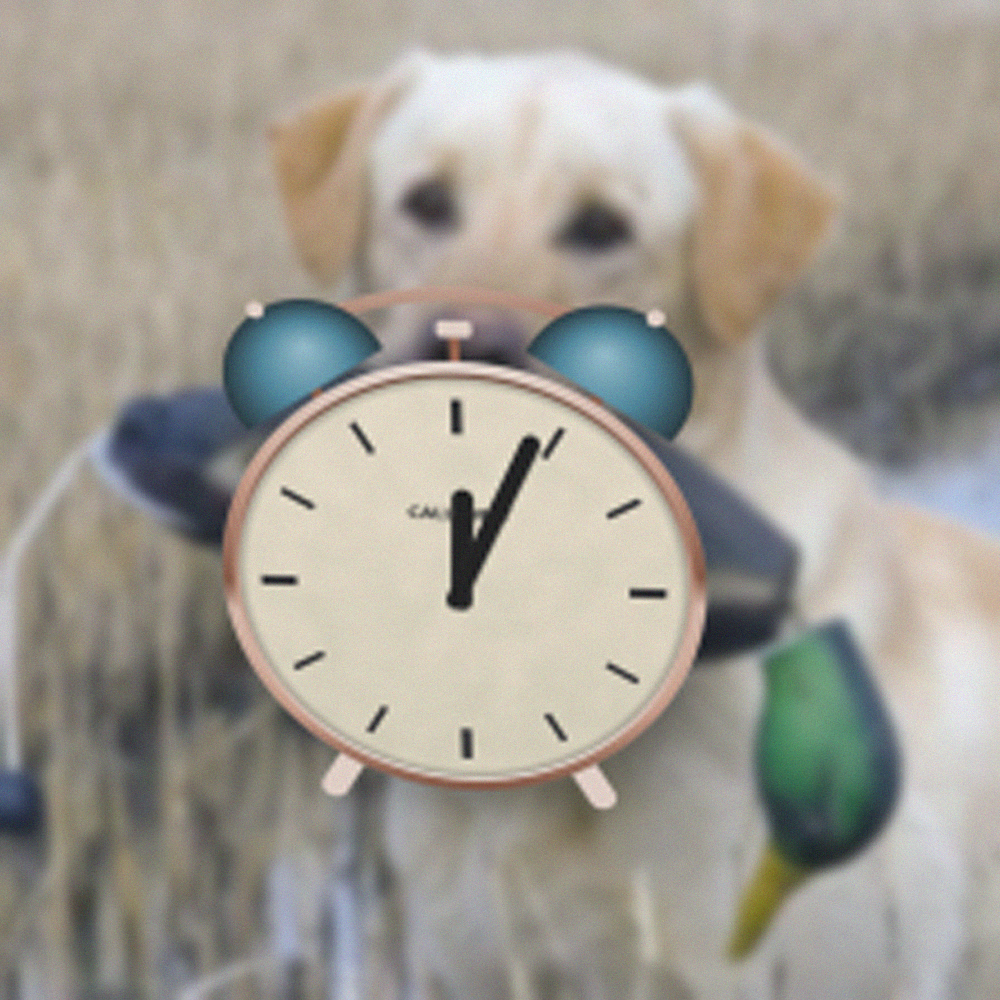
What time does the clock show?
12:04
